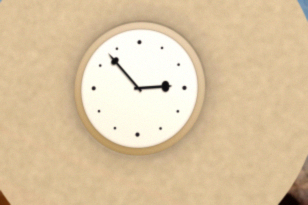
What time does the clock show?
2:53
